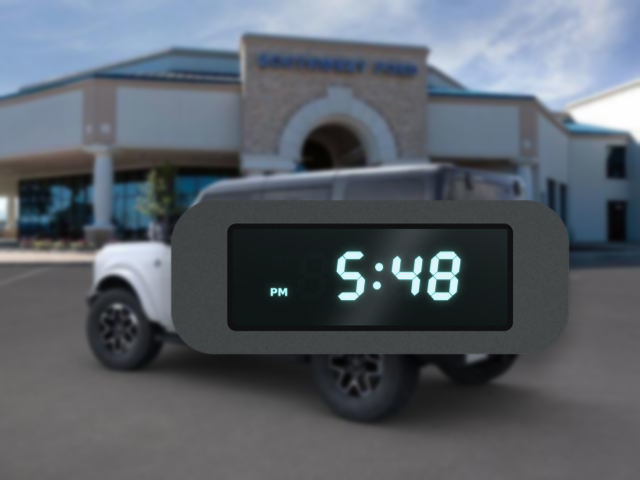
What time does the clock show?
5:48
